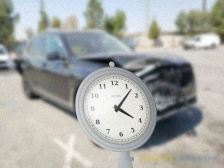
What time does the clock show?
4:07
